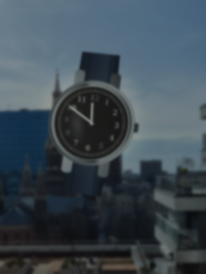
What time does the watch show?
11:50
